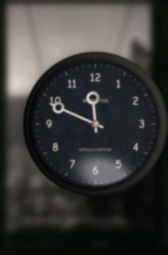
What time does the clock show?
11:49
